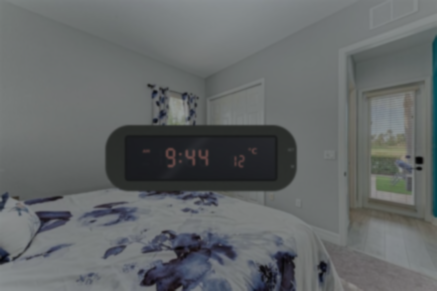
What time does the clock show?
9:44
